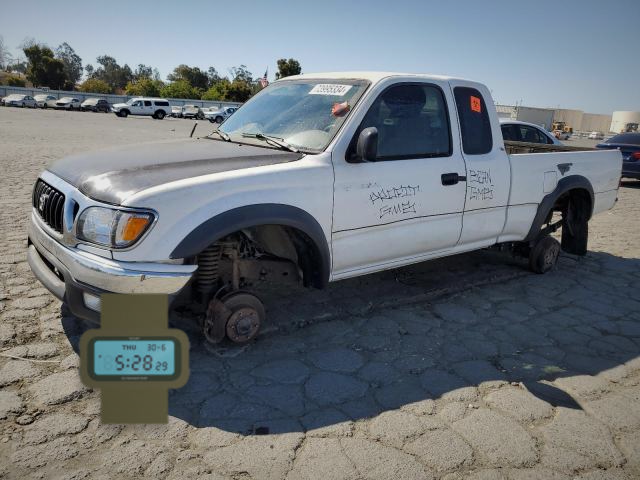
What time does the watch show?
5:28
